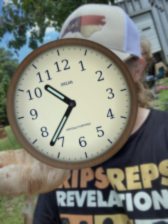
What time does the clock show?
10:37
